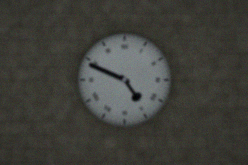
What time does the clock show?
4:49
